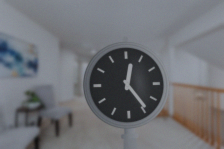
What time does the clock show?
12:24
